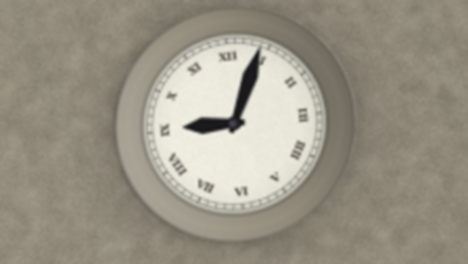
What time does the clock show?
9:04
